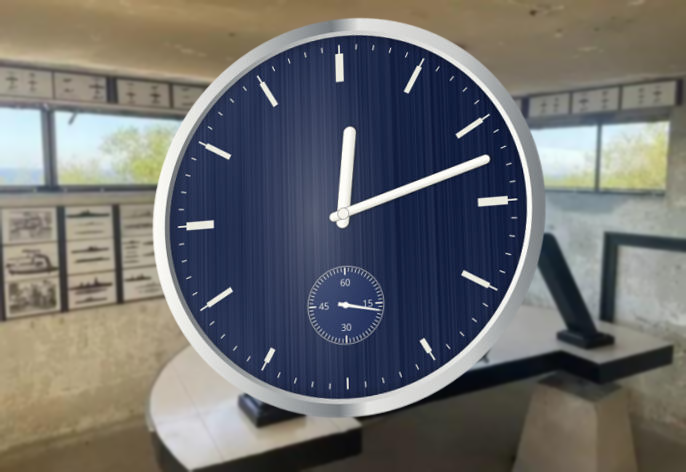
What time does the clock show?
12:12:17
